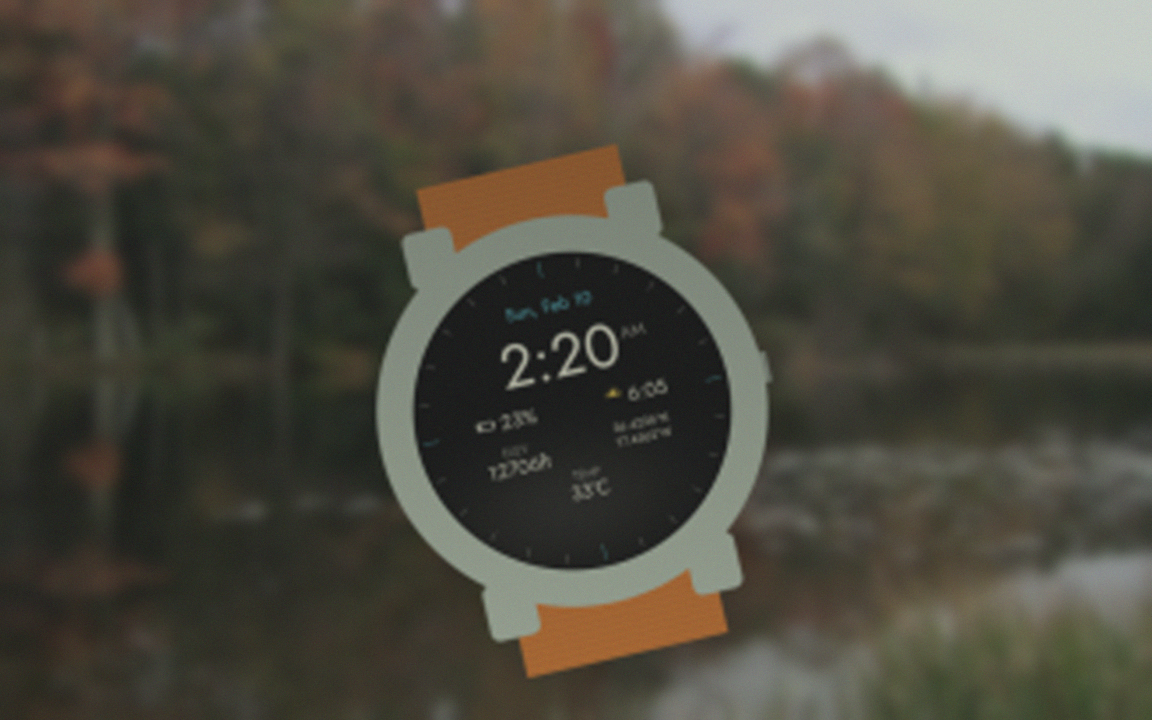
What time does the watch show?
2:20
